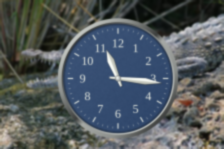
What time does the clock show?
11:16
